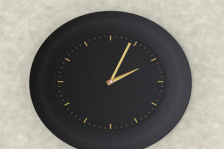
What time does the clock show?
2:04
